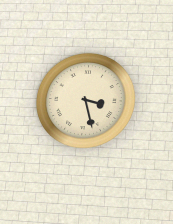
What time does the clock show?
3:27
